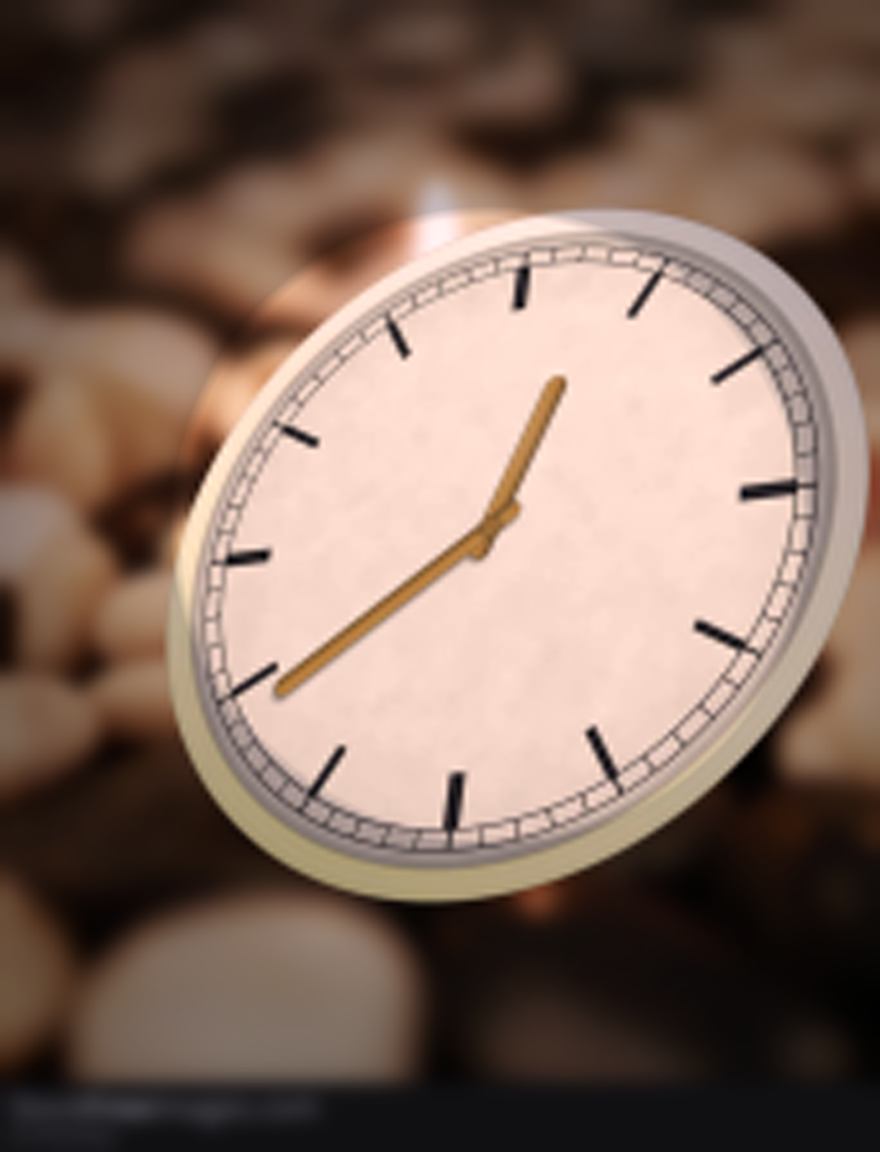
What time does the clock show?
12:39
